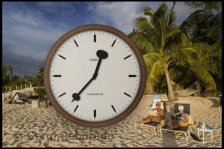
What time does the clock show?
12:37
